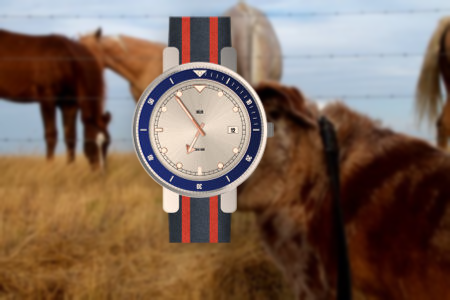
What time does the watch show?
6:54
